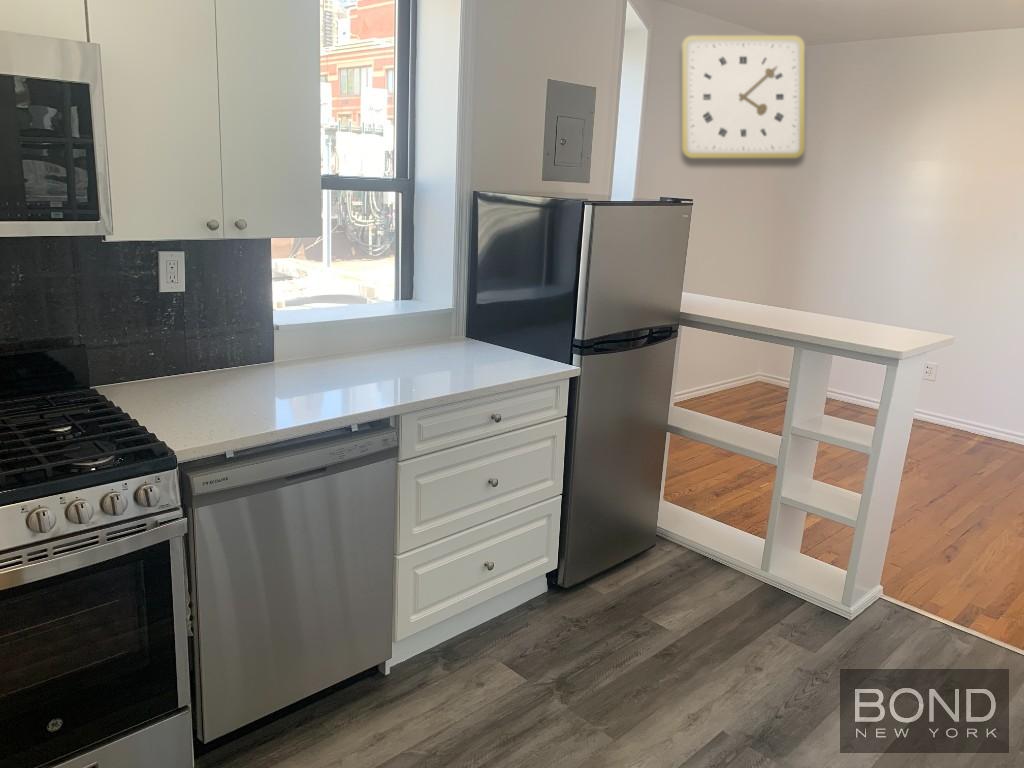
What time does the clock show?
4:08
